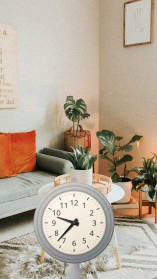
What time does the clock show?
9:37
